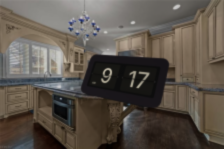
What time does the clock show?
9:17
